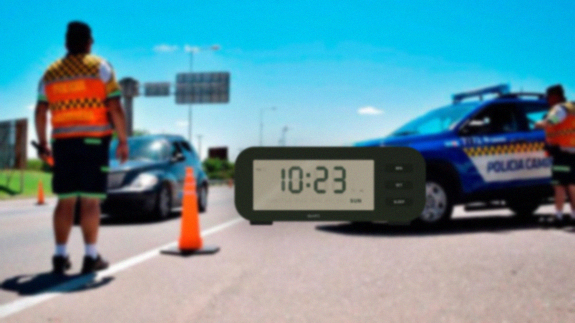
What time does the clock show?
10:23
